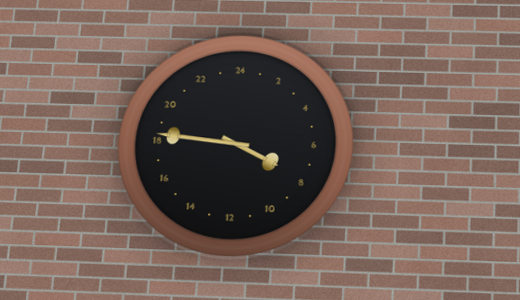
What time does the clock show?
7:46
